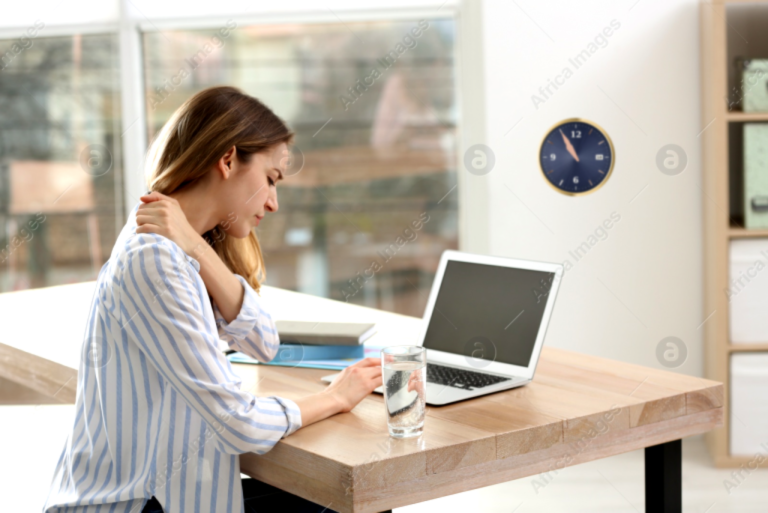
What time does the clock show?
10:55
